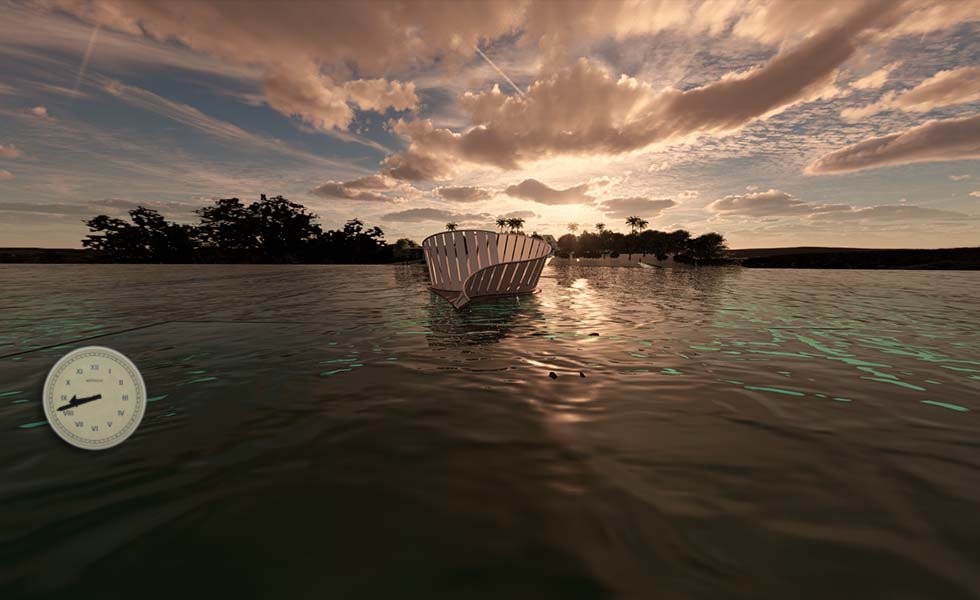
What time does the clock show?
8:42
